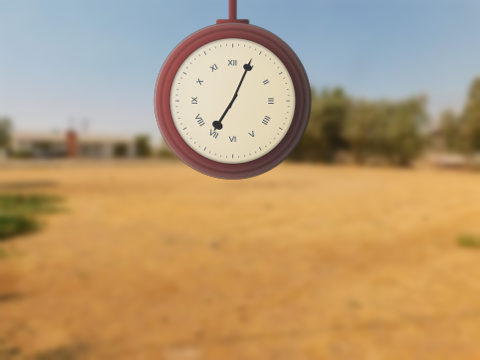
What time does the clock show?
7:04
